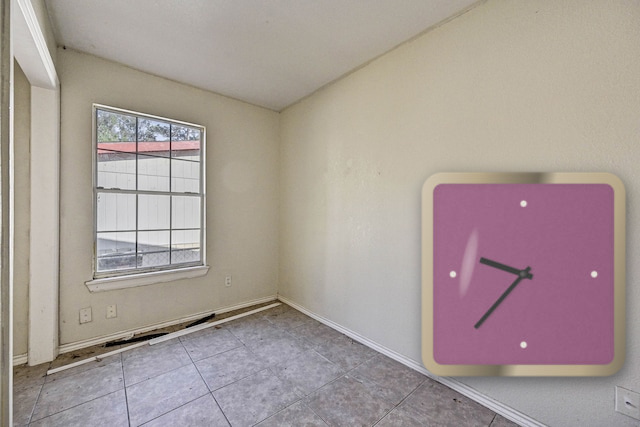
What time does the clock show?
9:37
